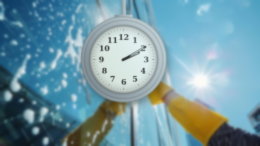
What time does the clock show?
2:10
